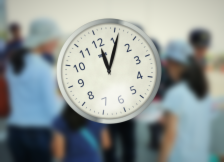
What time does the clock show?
12:06
